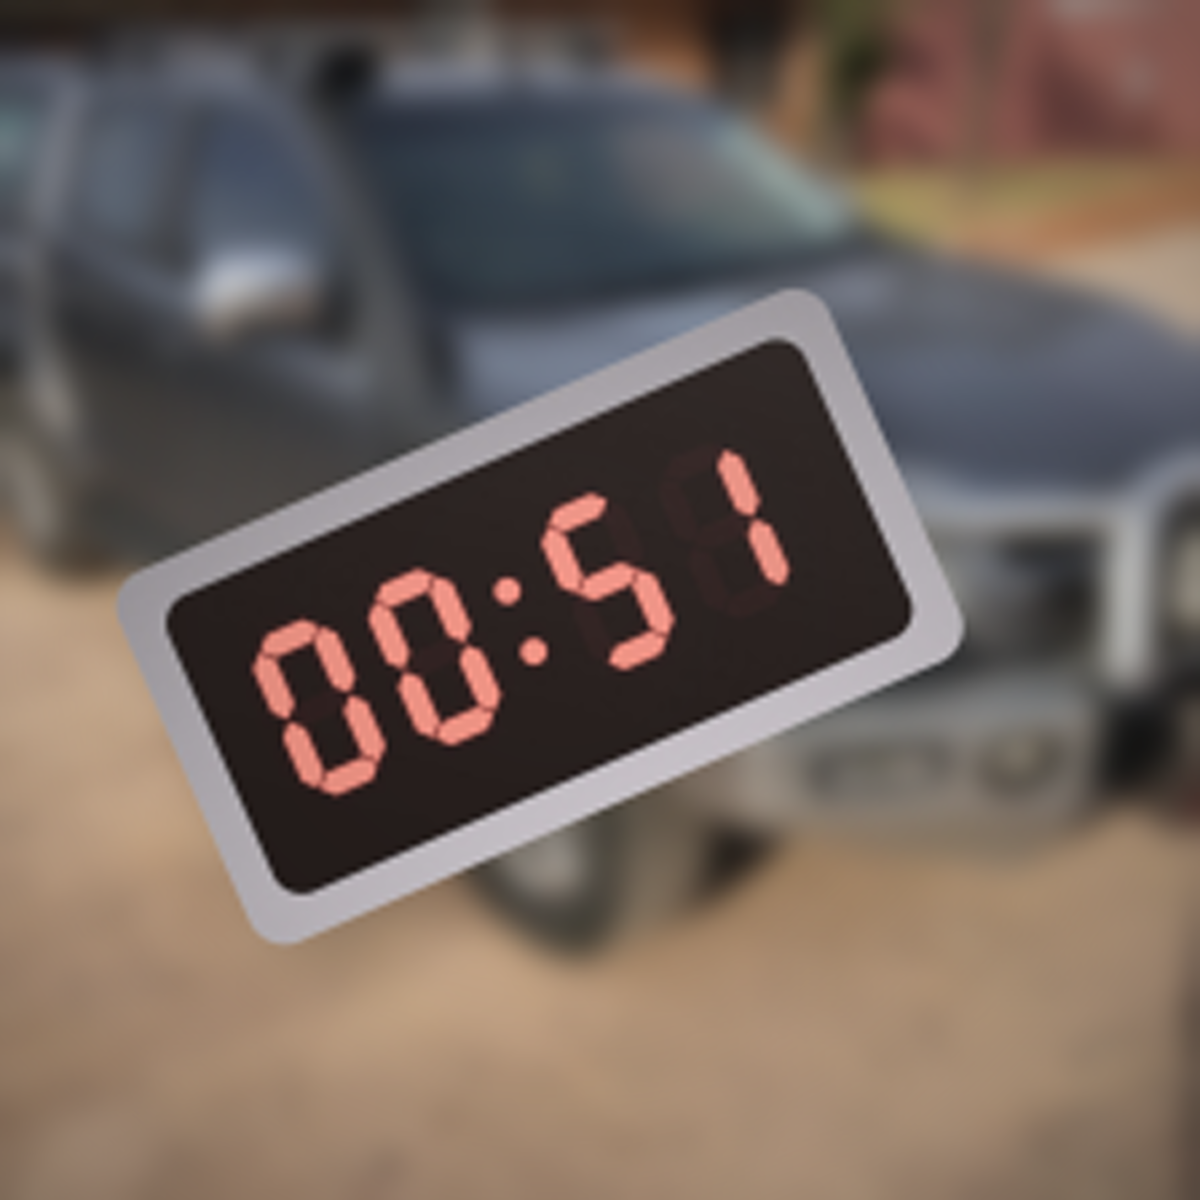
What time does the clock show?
0:51
